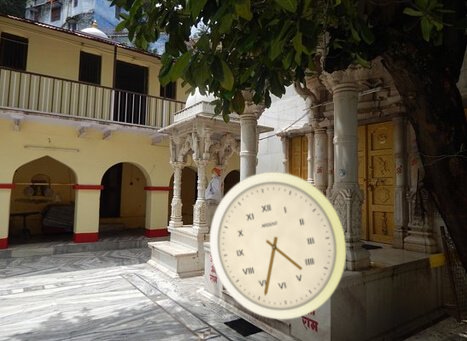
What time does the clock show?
4:34
